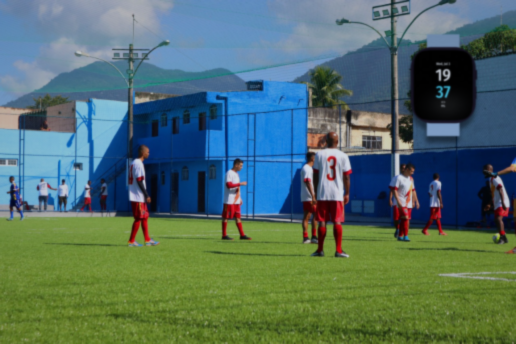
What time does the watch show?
19:37
